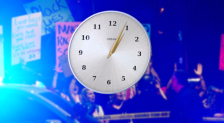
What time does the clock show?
1:04
